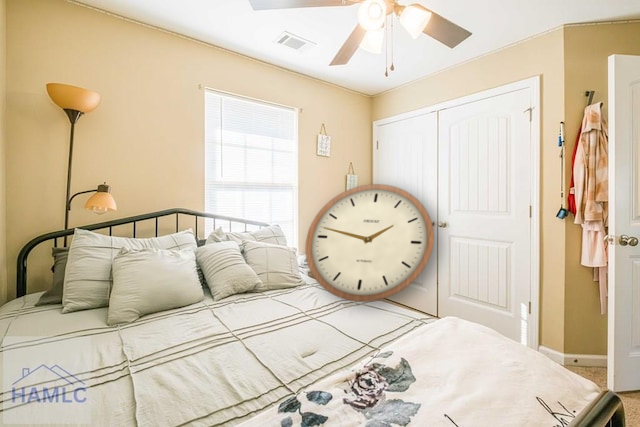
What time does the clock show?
1:47
